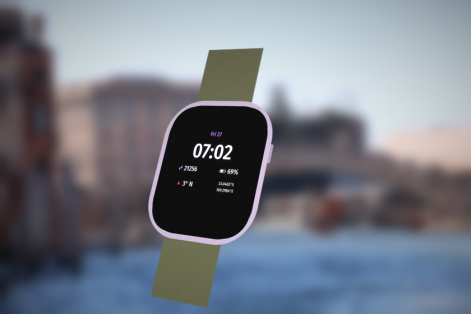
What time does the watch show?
7:02
